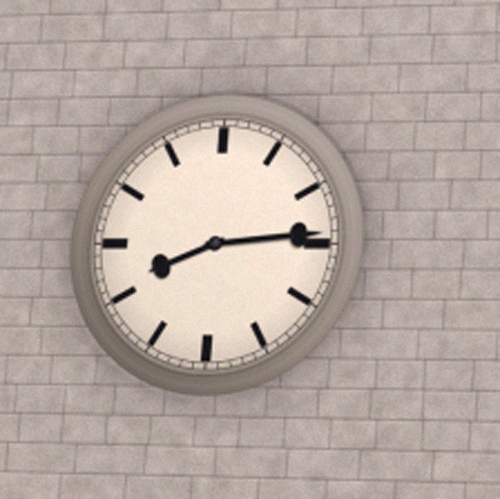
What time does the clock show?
8:14
